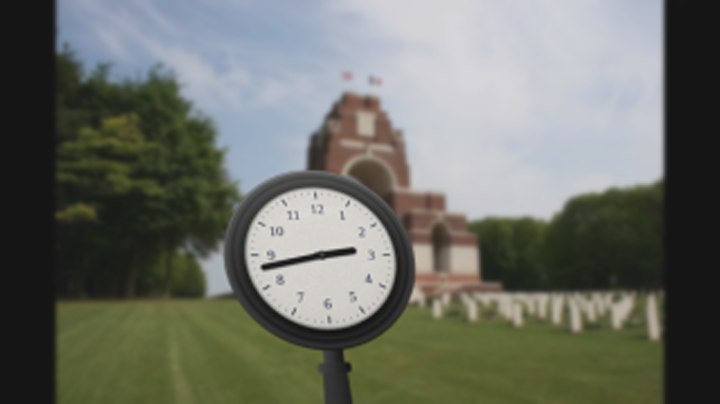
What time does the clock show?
2:43
